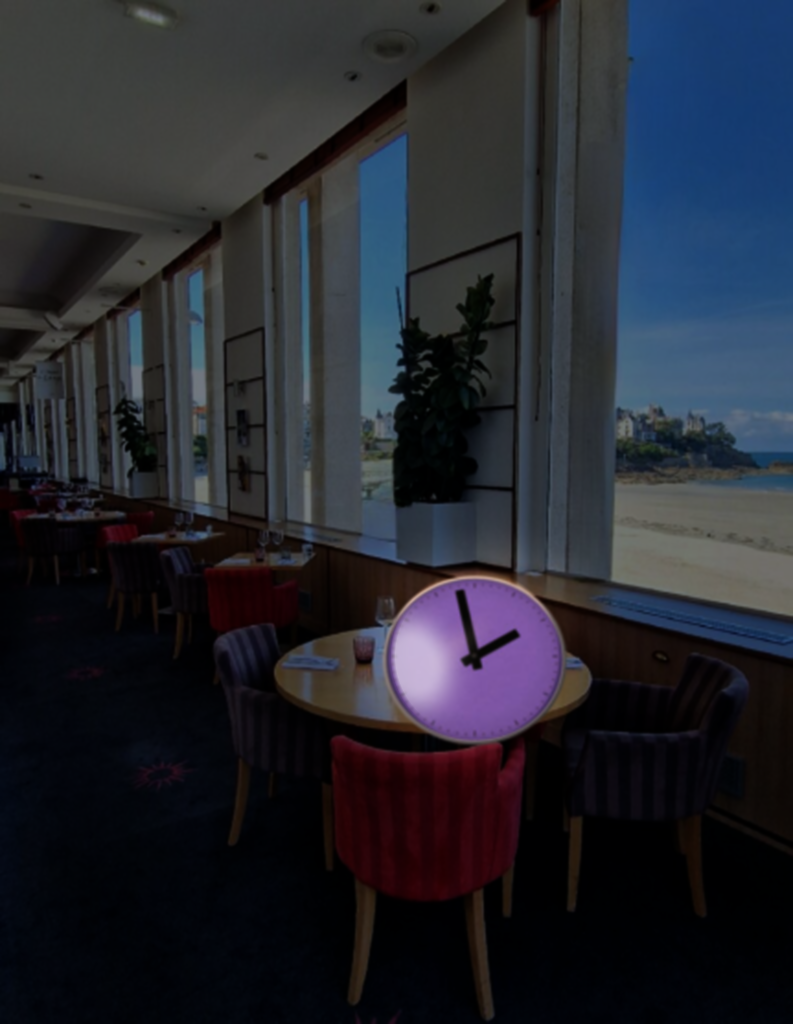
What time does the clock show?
1:58
